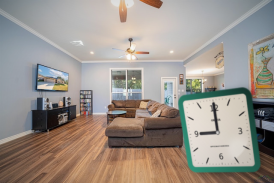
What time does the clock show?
9:00
